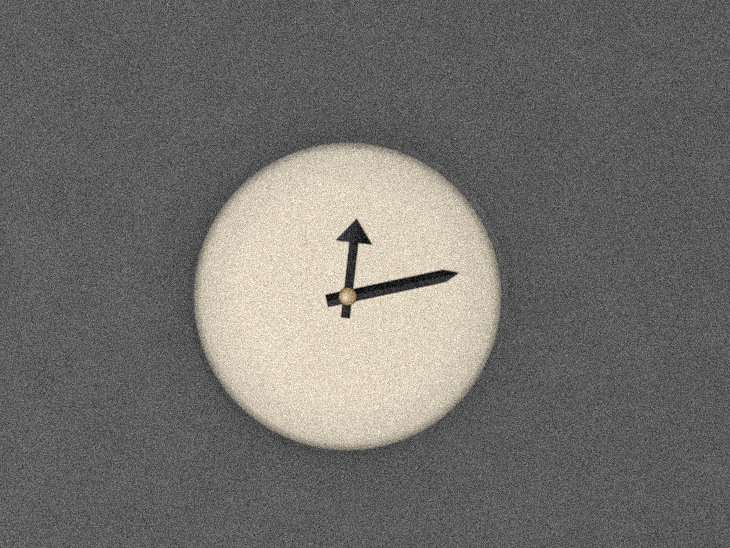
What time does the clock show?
12:13
